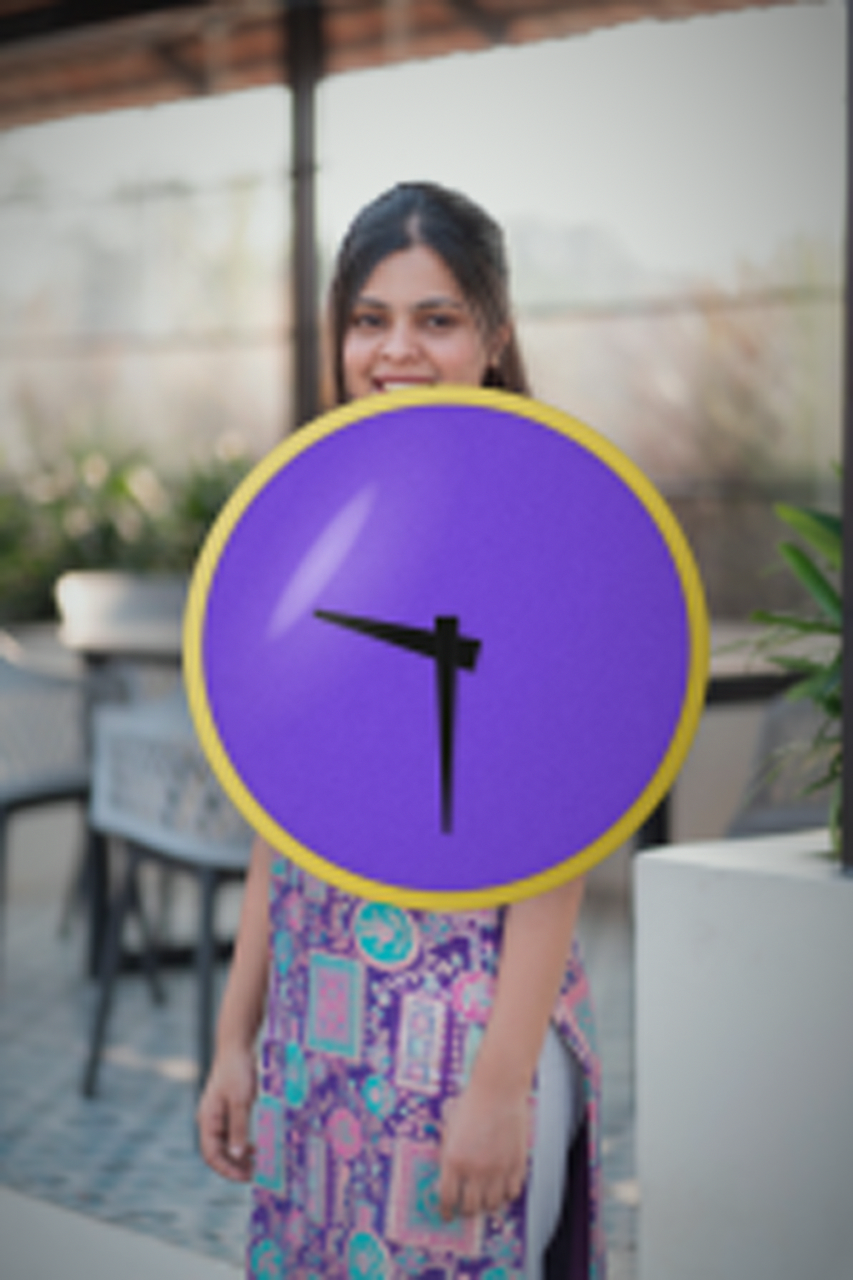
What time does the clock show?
9:30
